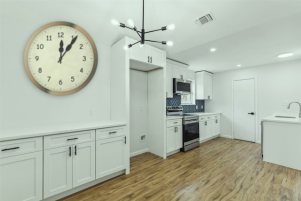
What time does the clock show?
12:06
